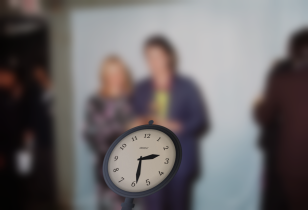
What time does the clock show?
2:29
